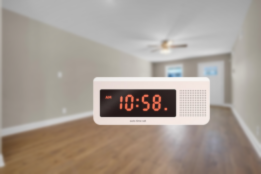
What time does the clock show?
10:58
